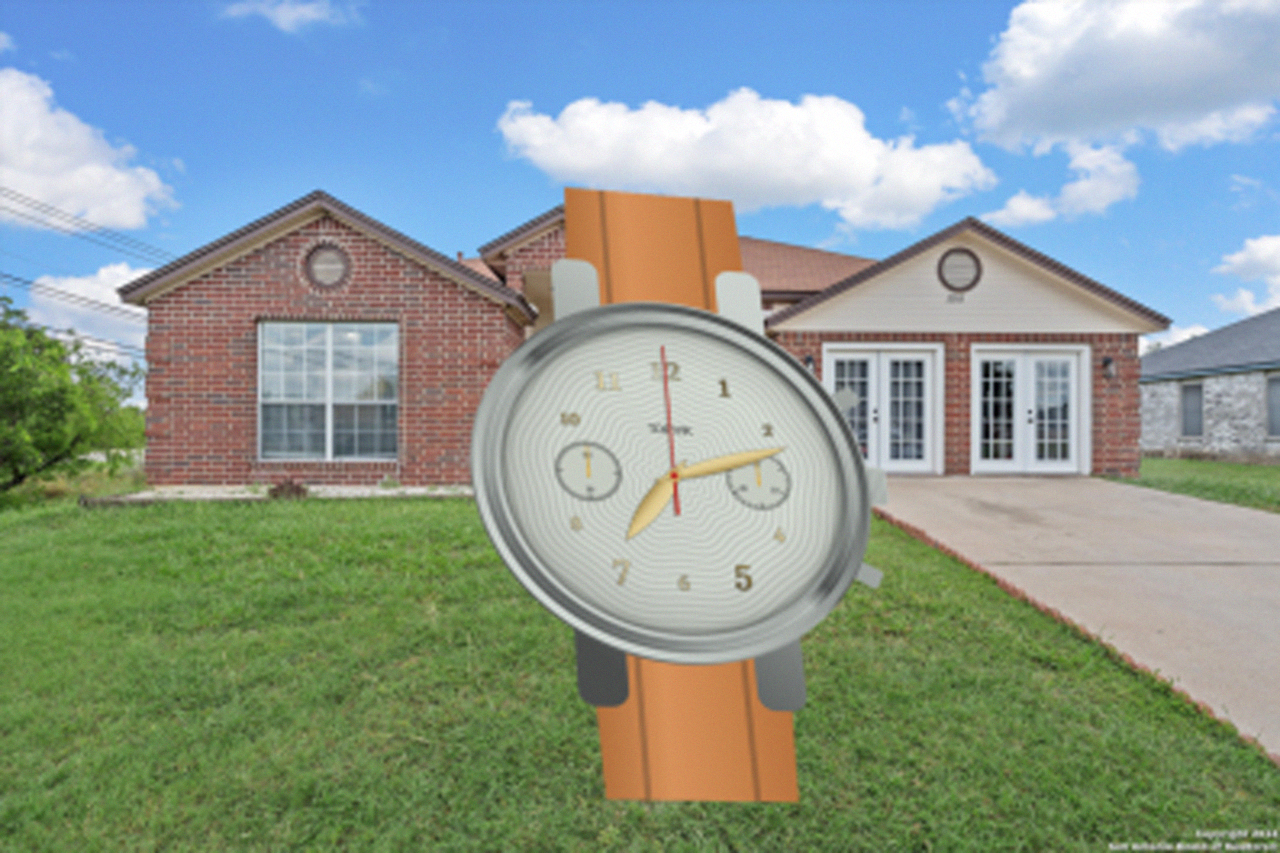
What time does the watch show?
7:12
